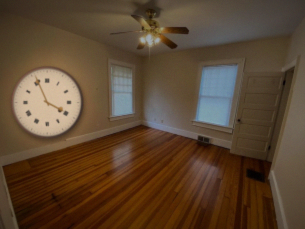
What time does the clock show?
3:56
